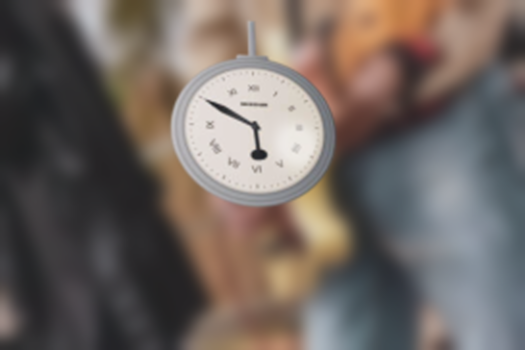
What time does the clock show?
5:50
